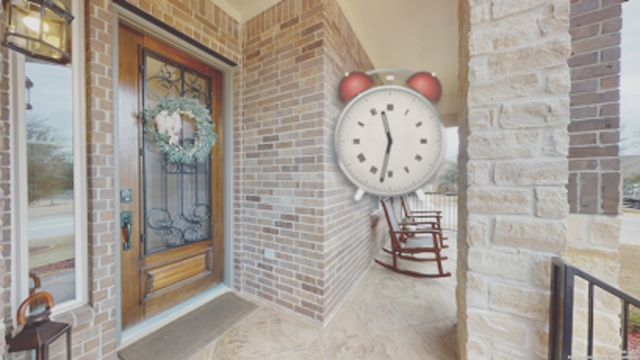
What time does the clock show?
11:32
